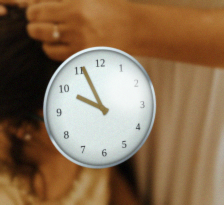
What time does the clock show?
9:56
